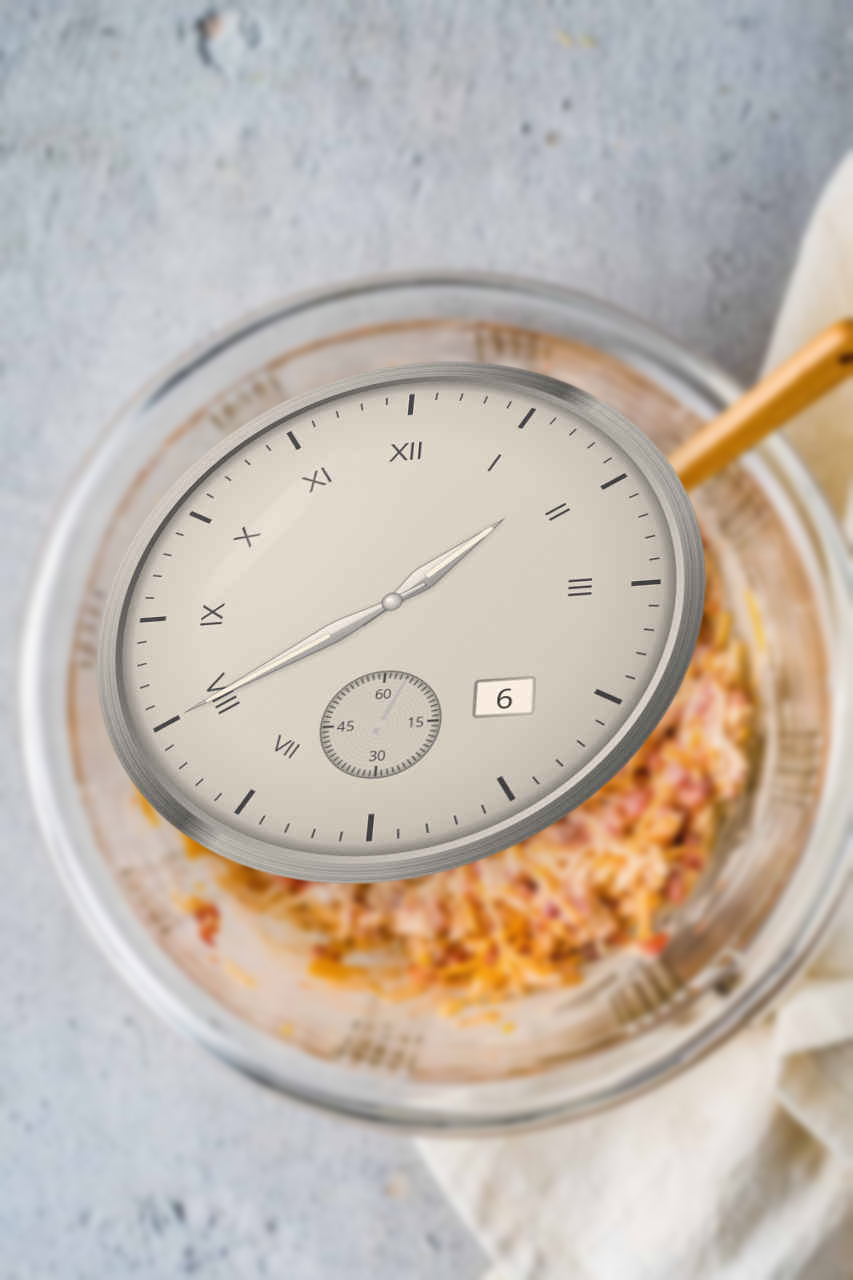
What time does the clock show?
1:40:04
